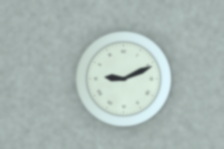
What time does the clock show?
9:11
